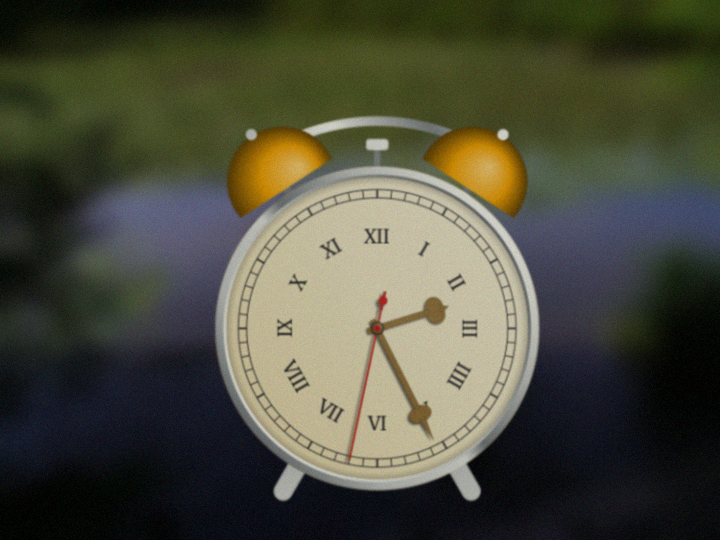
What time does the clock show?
2:25:32
